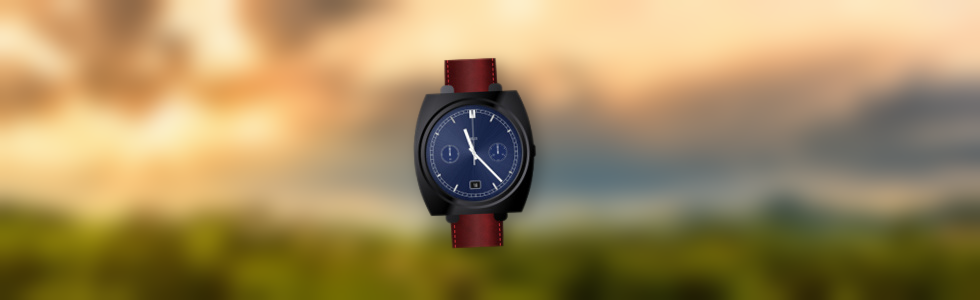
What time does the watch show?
11:23
